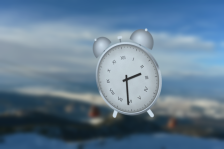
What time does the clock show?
2:31
